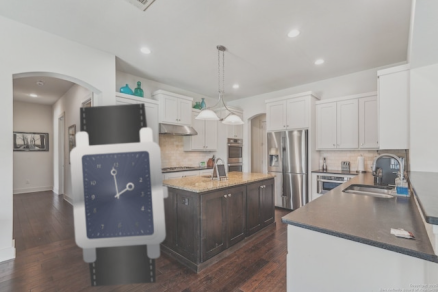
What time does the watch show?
1:59
